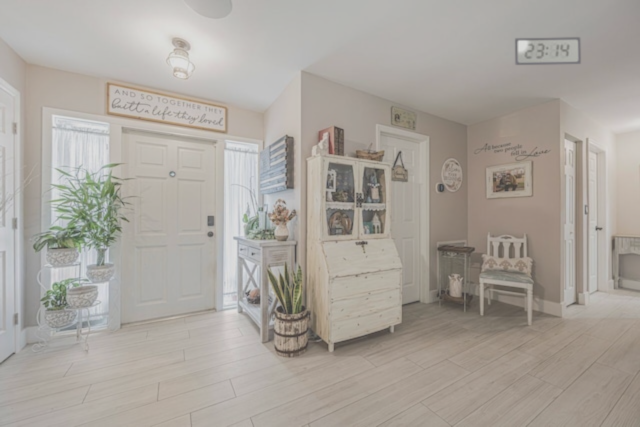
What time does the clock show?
23:14
